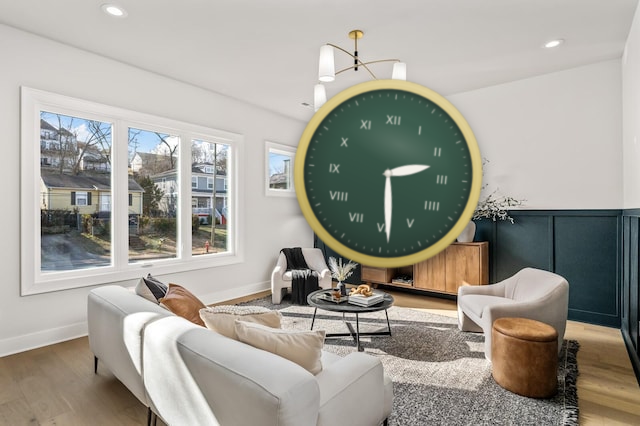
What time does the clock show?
2:29
